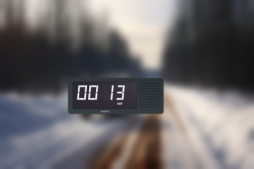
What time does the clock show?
0:13
